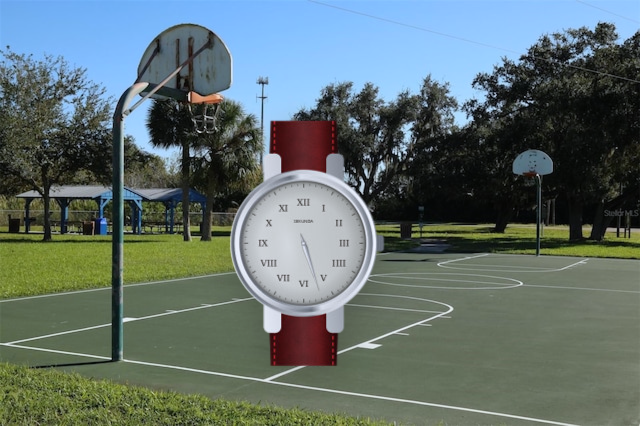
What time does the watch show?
5:27
